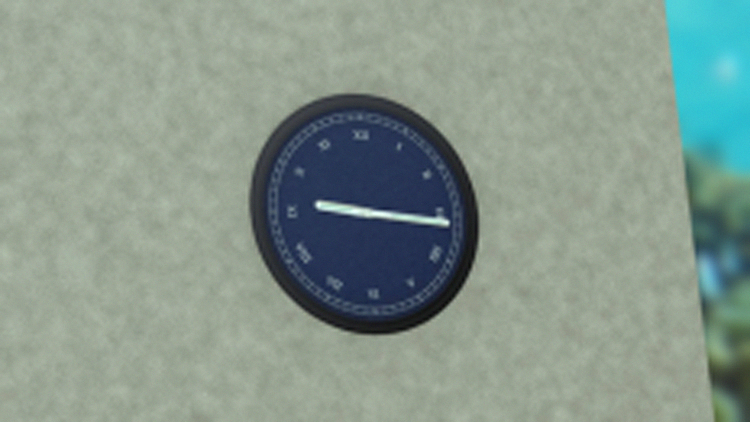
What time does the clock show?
9:16
